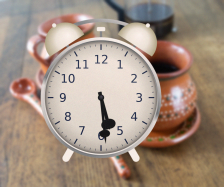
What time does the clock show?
5:29
